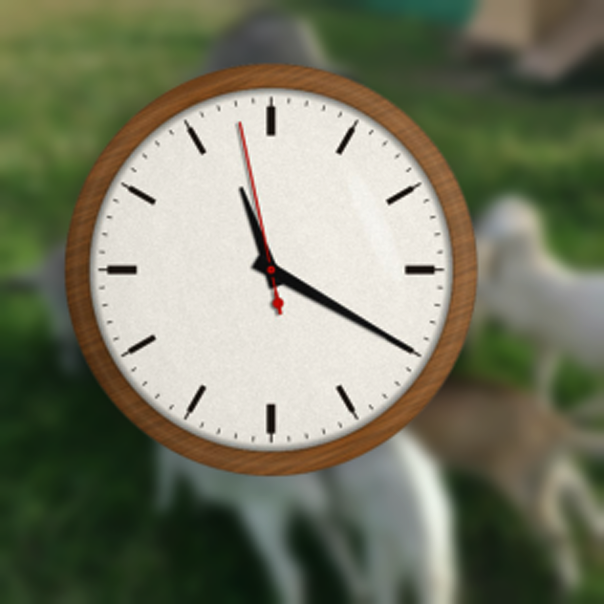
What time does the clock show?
11:19:58
